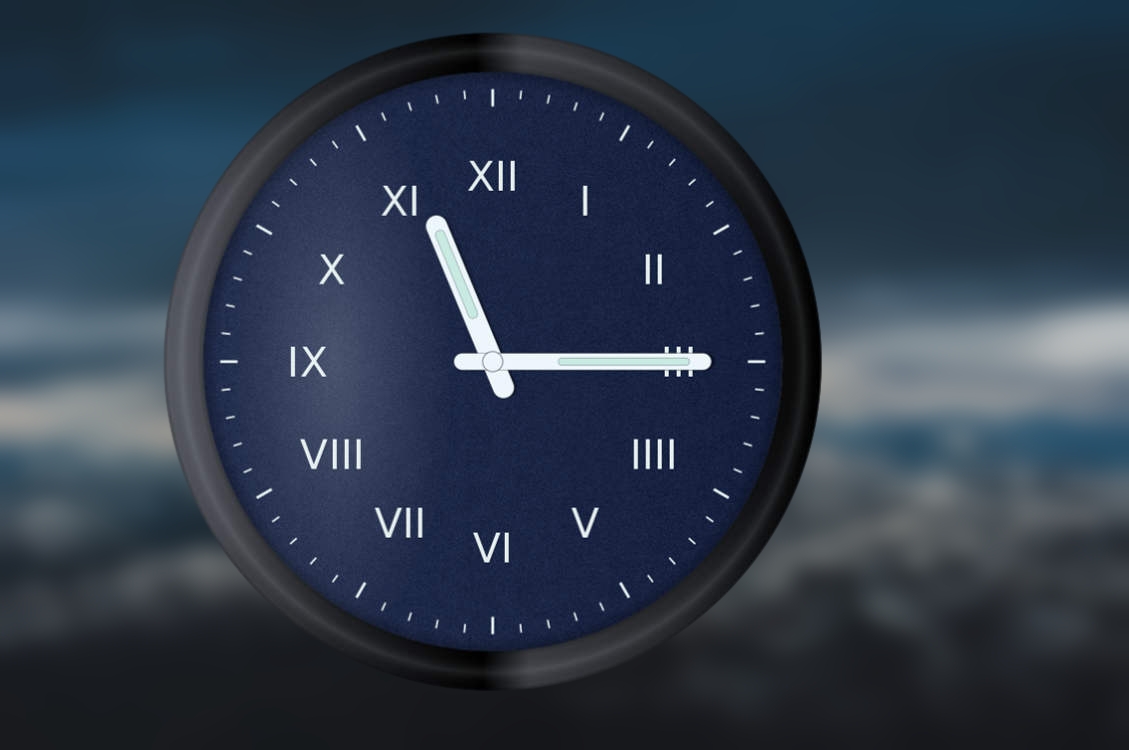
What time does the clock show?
11:15
